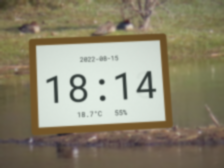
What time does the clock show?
18:14
